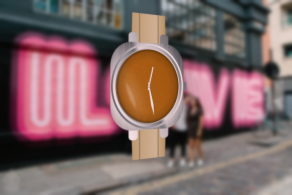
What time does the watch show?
12:28
